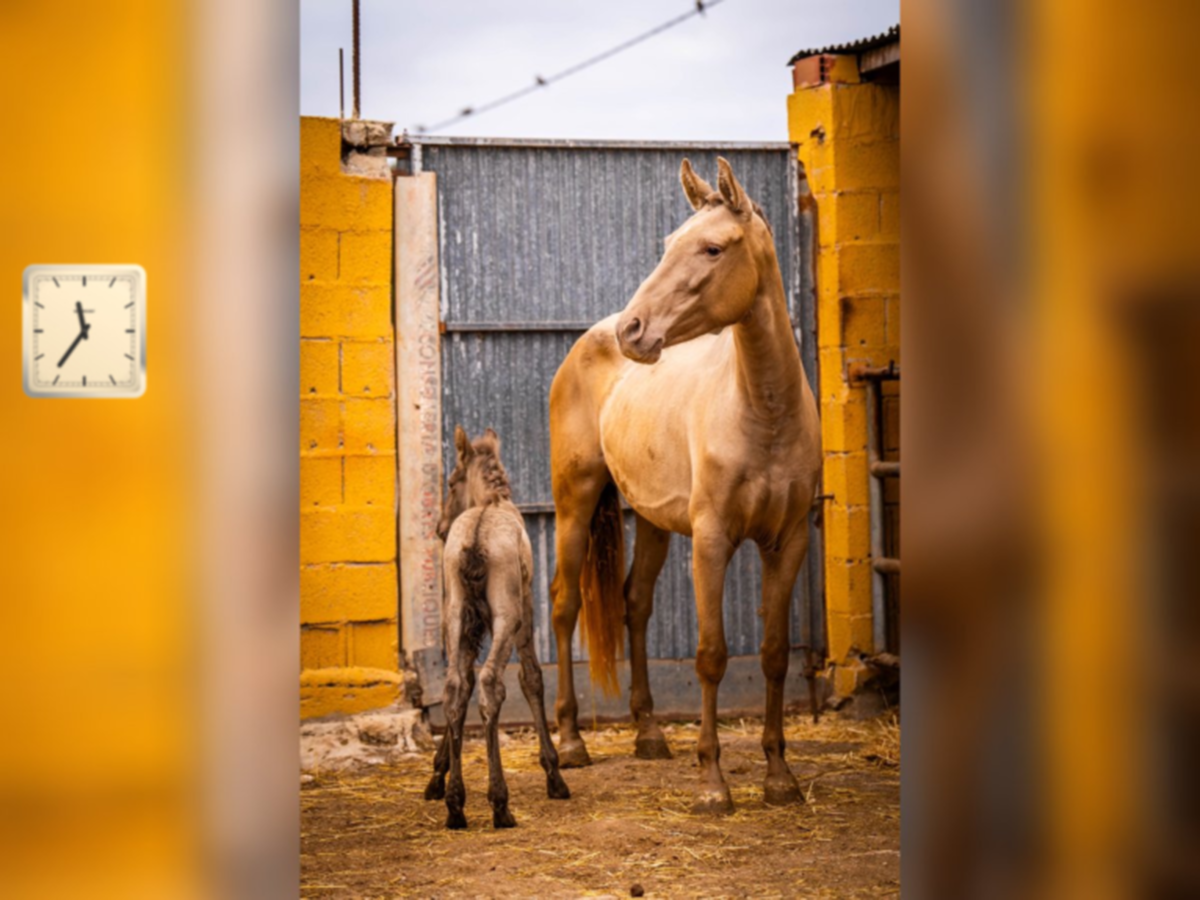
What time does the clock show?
11:36
